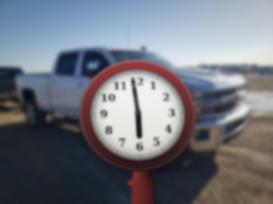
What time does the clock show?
5:59
